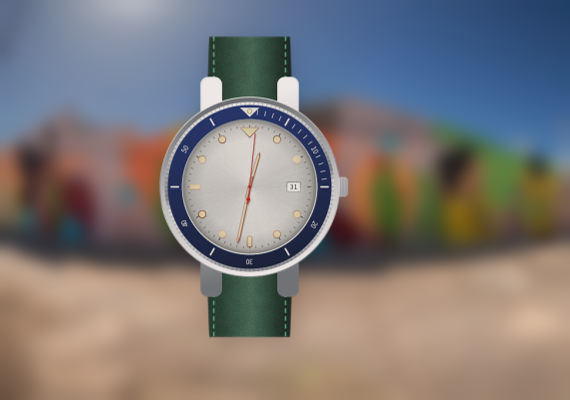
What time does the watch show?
12:32:01
